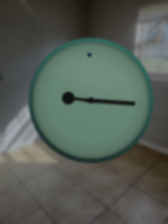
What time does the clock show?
9:16
